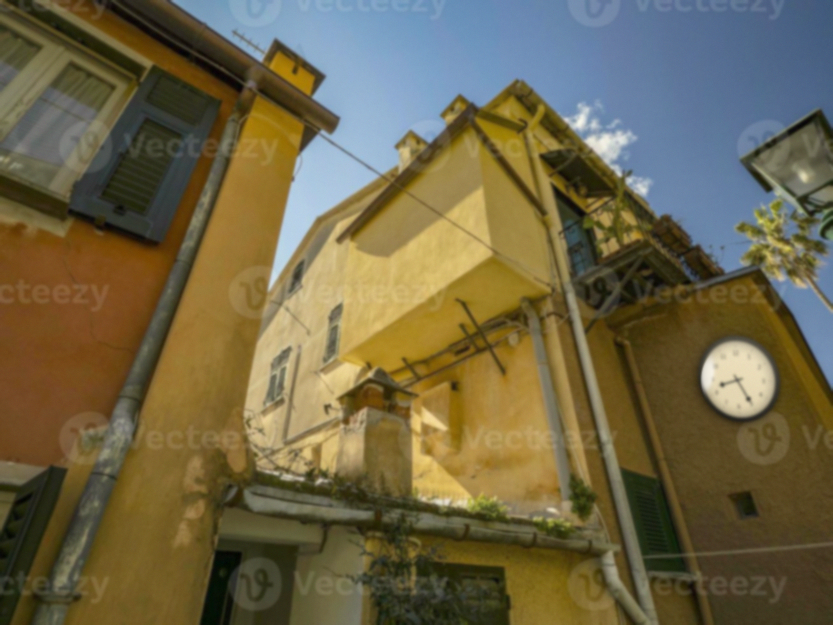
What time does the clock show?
8:25
